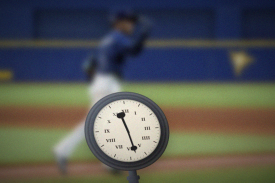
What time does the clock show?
11:28
